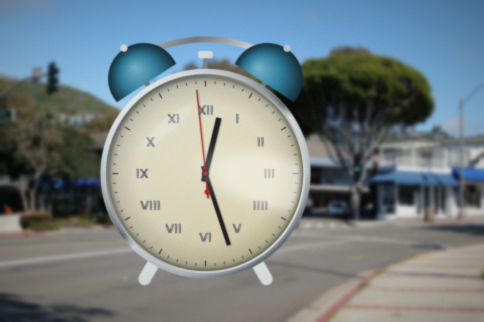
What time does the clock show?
12:26:59
